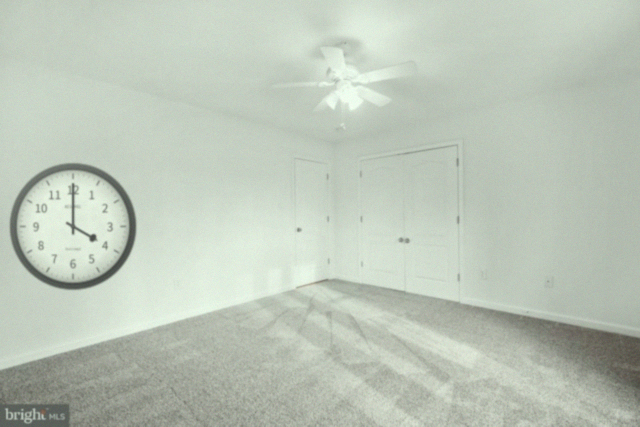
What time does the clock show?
4:00
